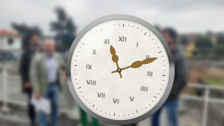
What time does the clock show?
11:11
